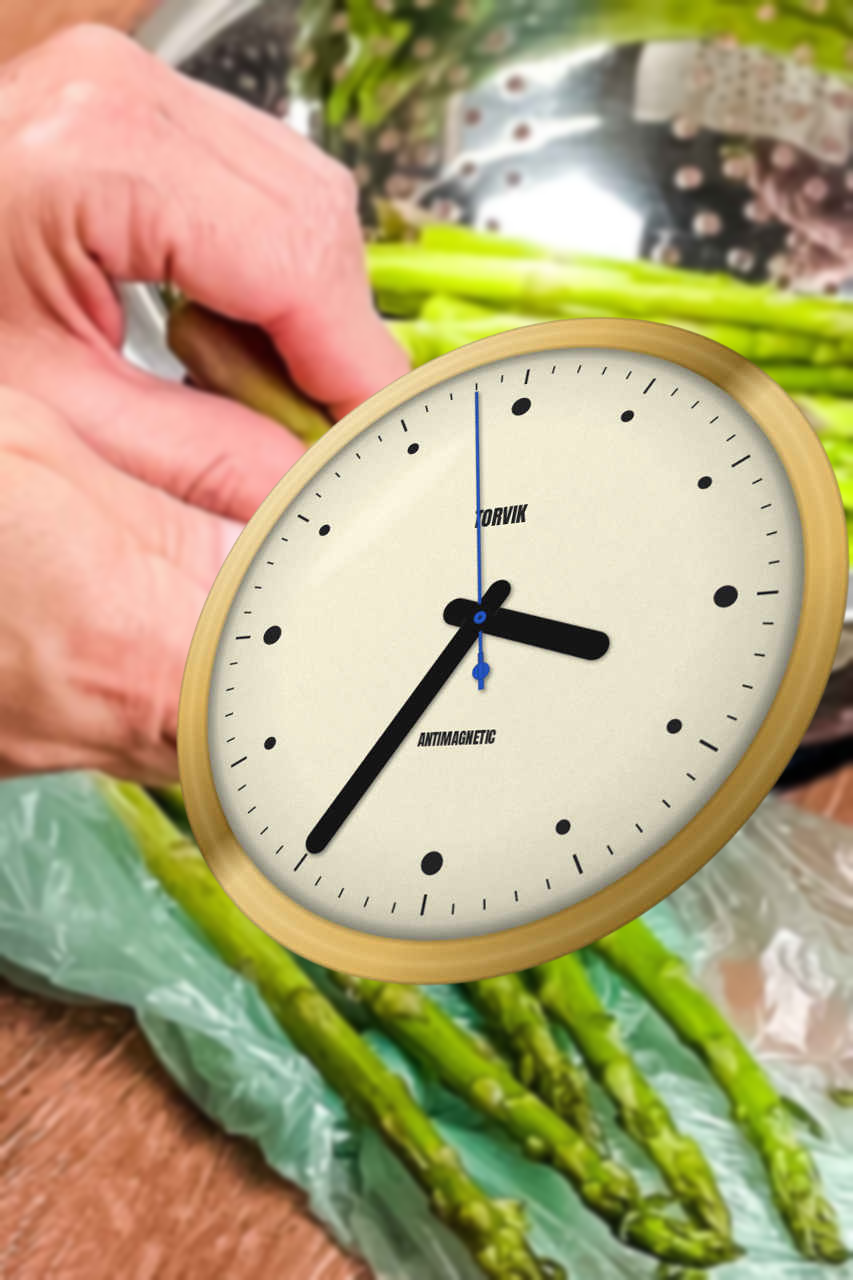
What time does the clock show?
3:34:58
